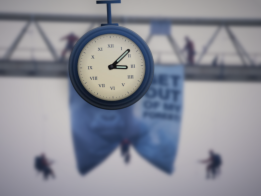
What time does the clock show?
3:08
